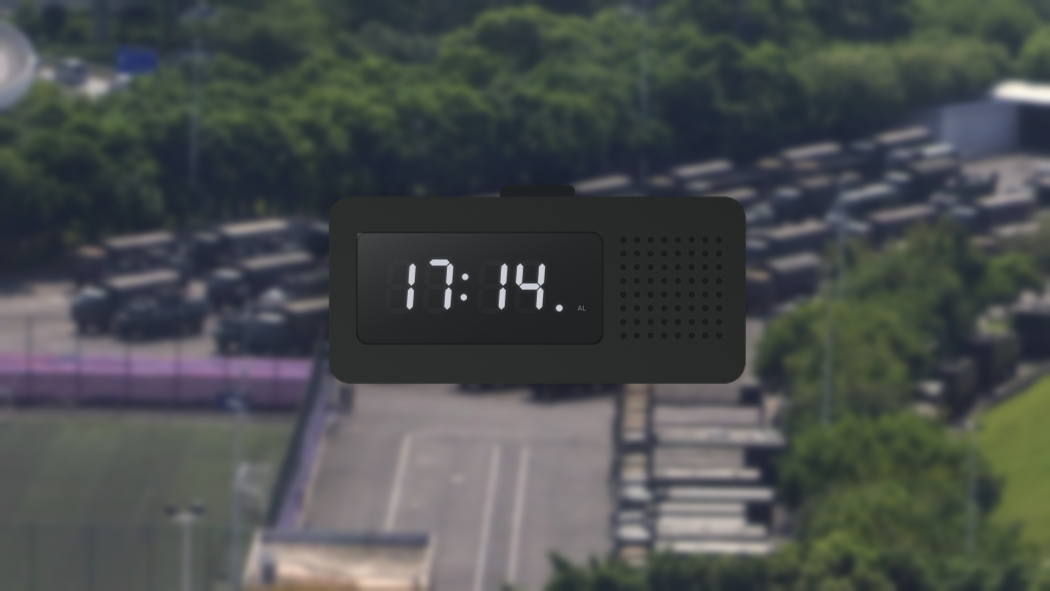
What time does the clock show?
17:14
